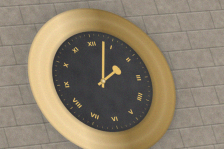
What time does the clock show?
2:03
